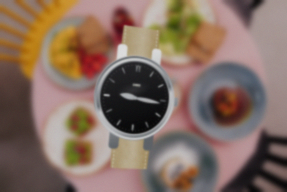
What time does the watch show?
9:16
